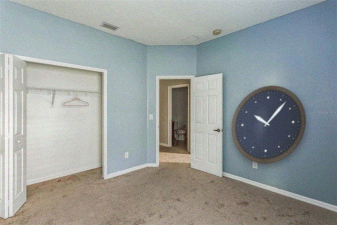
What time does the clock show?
10:07
